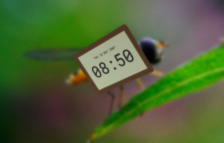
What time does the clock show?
8:50
